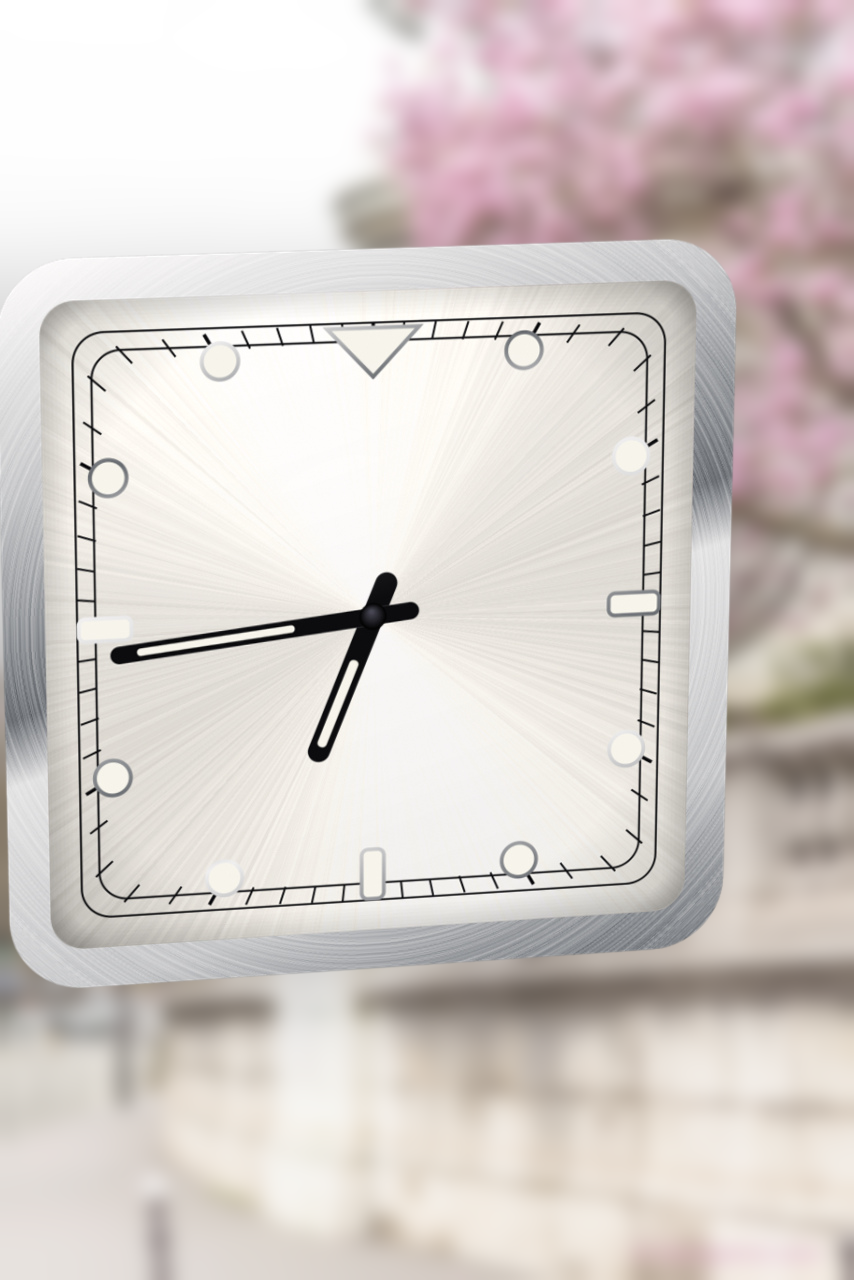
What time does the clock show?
6:44
